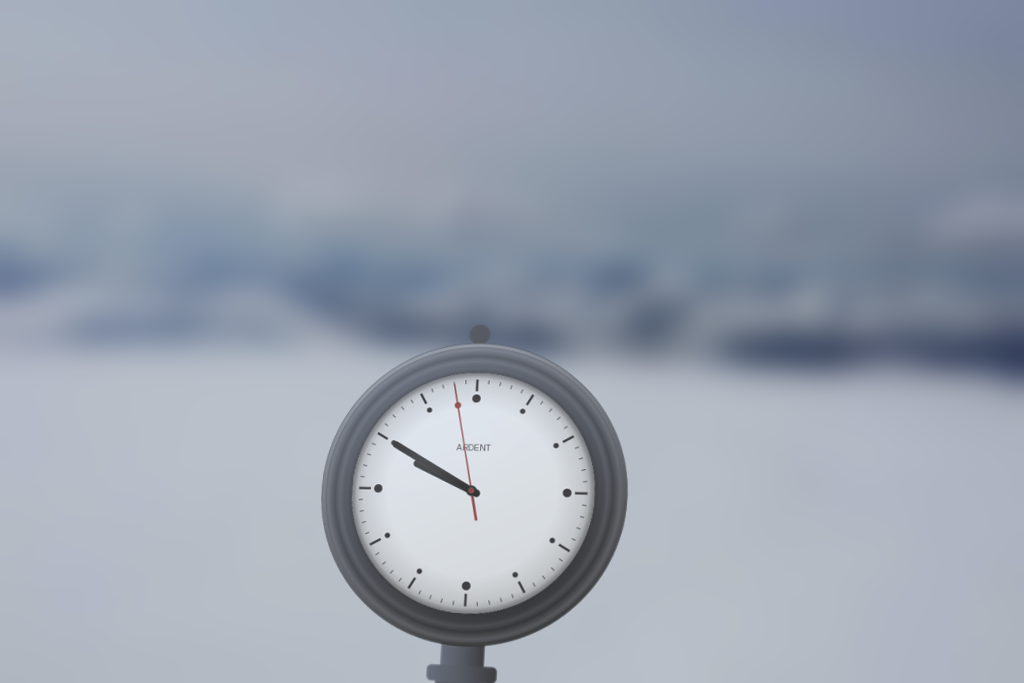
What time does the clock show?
9:49:58
